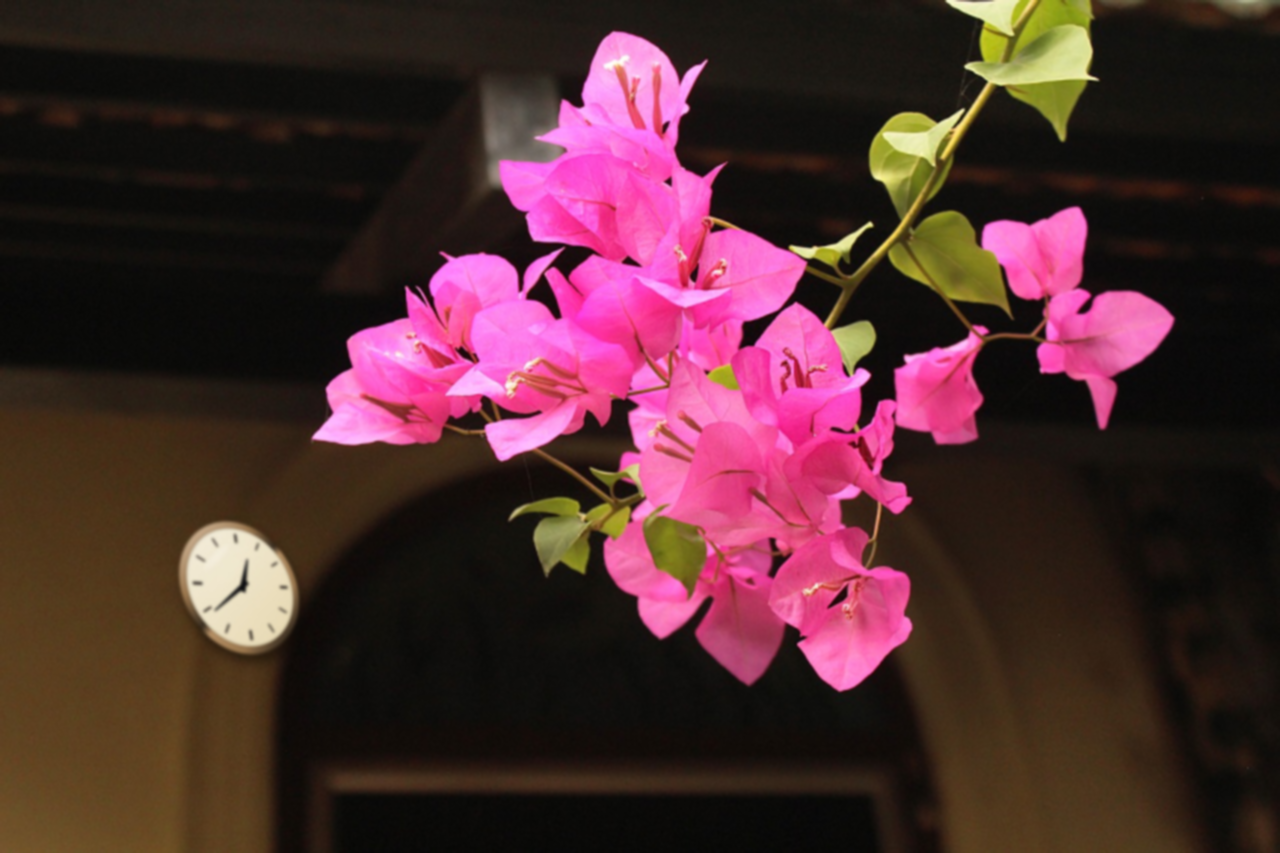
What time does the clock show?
12:39
